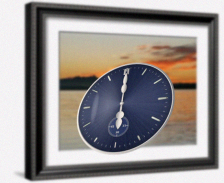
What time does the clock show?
6:00
